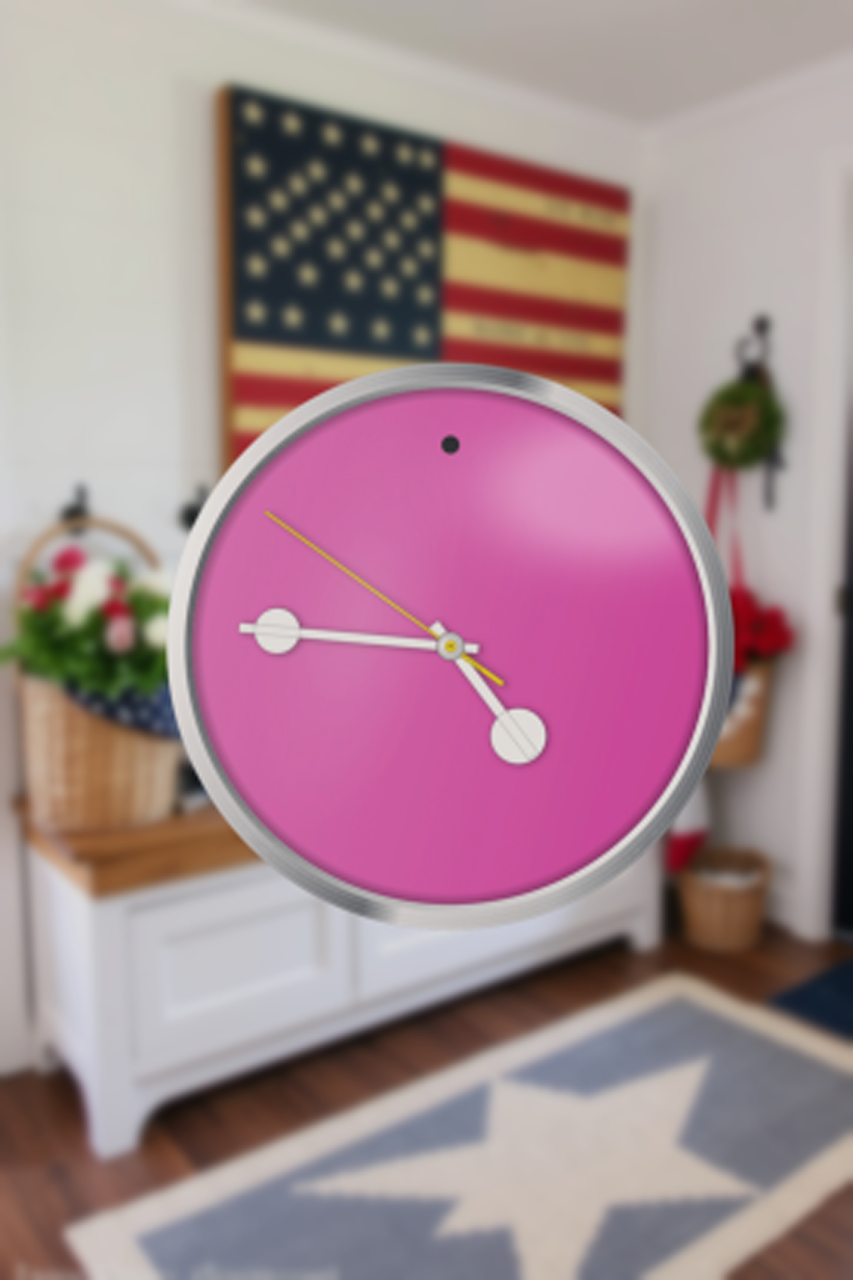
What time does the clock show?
4:45:51
